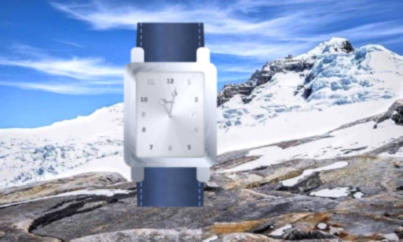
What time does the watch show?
11:02
